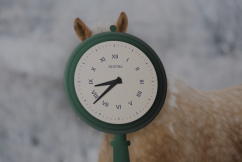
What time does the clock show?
8:38
